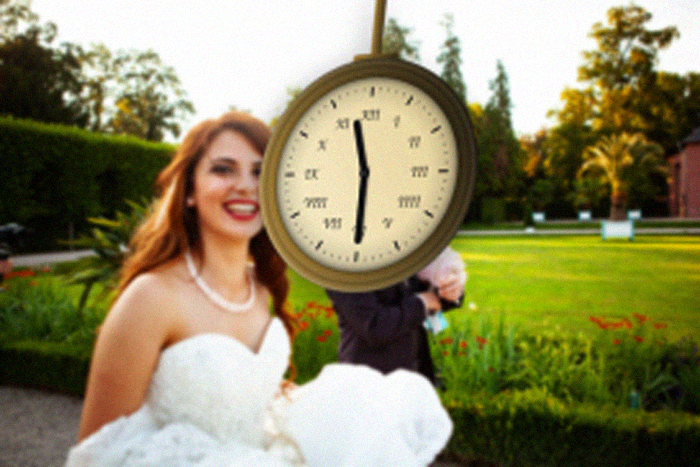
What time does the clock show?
11:30
